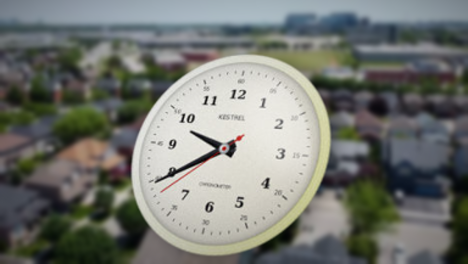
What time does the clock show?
9:39:38
